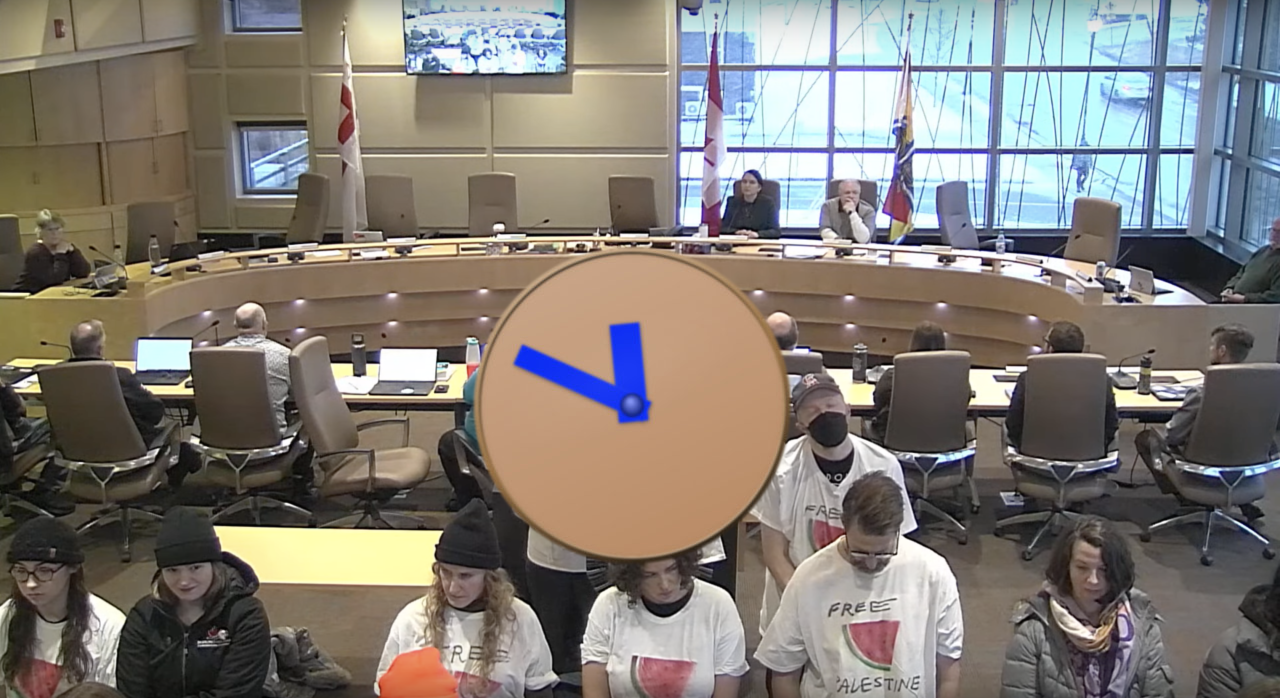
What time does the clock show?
11:49
